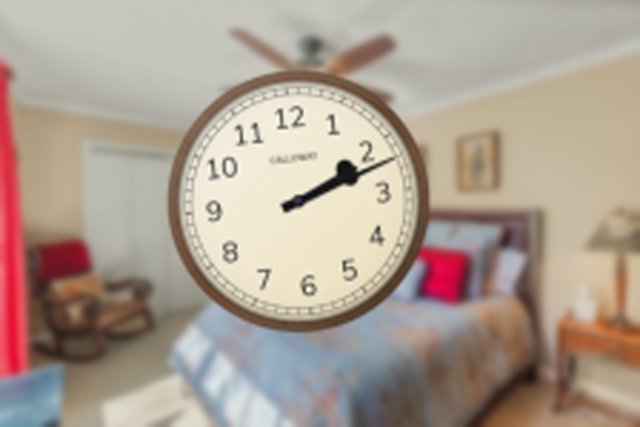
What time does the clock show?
2:12
